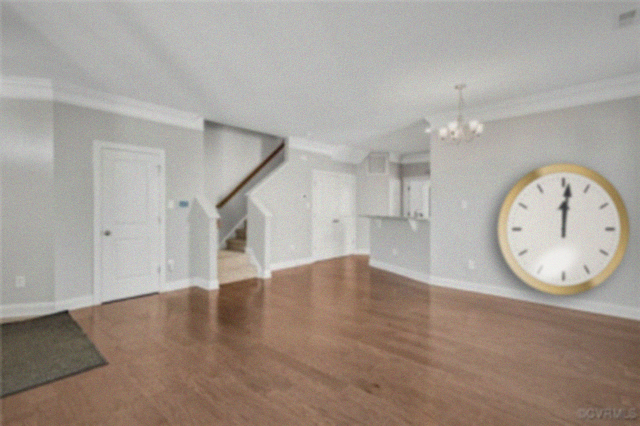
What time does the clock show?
12:01
